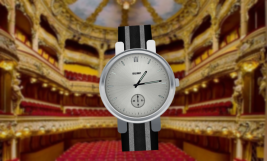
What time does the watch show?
1:14
